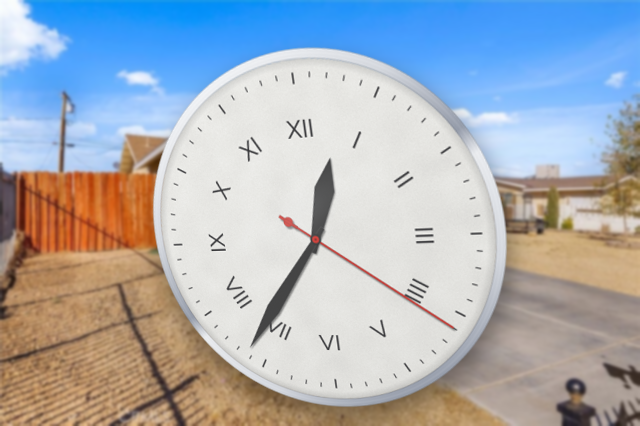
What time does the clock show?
12:36:21
